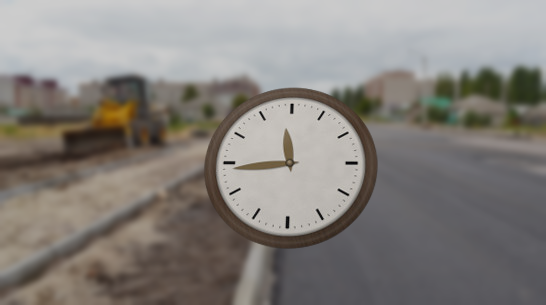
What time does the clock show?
11:44
